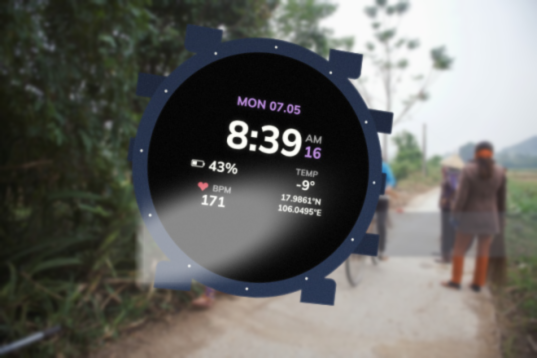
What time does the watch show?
8:39:16
